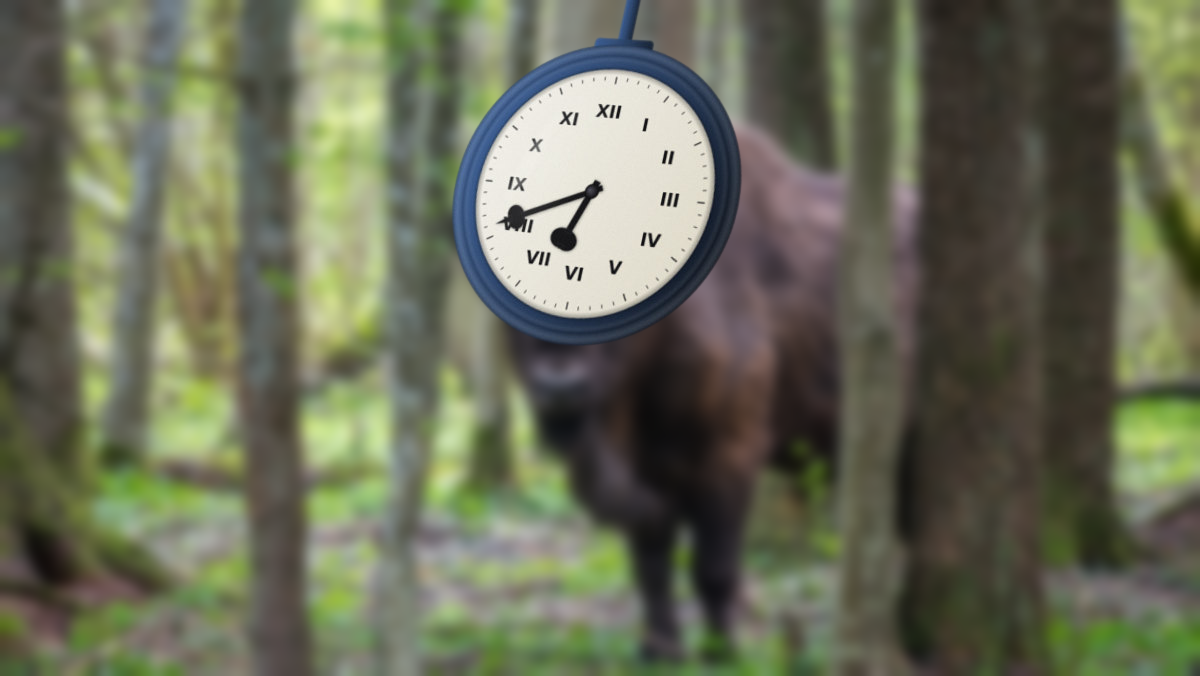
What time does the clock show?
6:41
